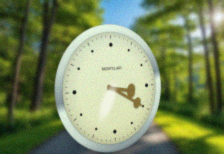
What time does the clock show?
3:20
